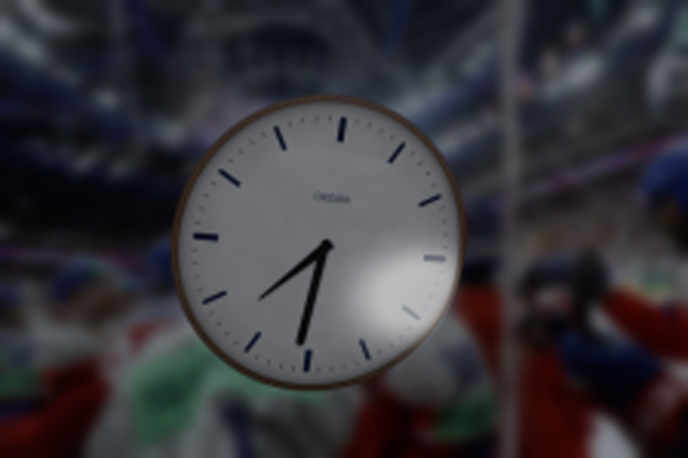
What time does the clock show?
7:31
